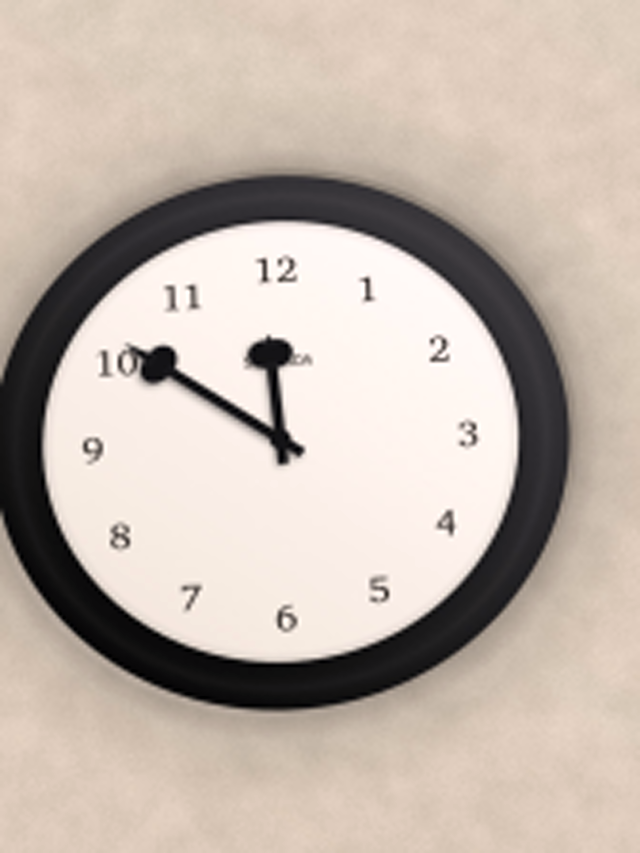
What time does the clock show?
11:51
